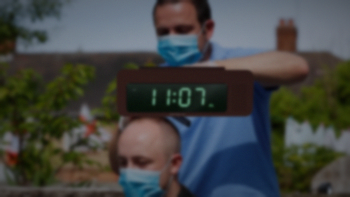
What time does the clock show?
11:07
